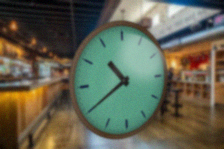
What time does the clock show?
10:40
